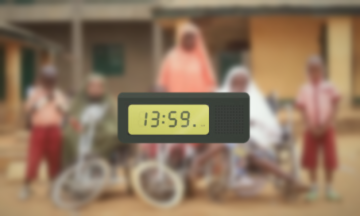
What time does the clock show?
13:59
